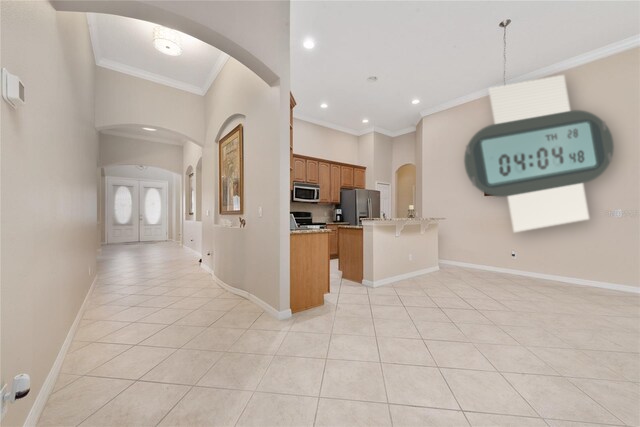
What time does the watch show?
4:04:48
